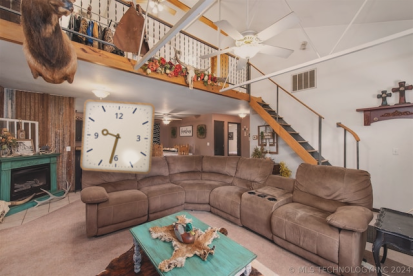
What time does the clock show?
9:32
